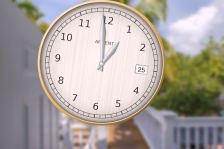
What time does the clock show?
12:59
